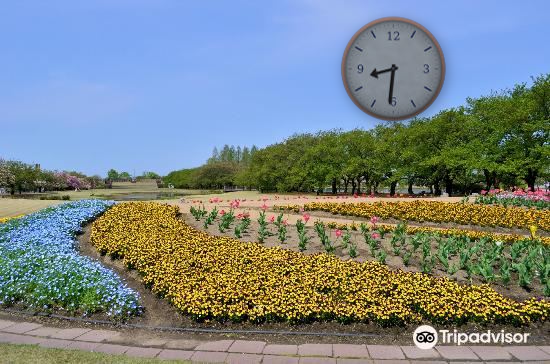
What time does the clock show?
8:31
